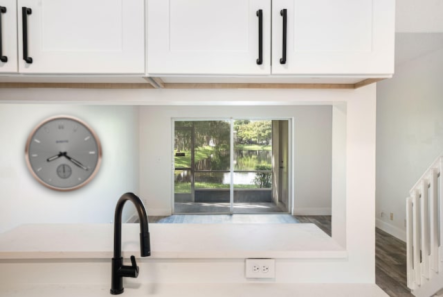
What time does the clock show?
8:21
